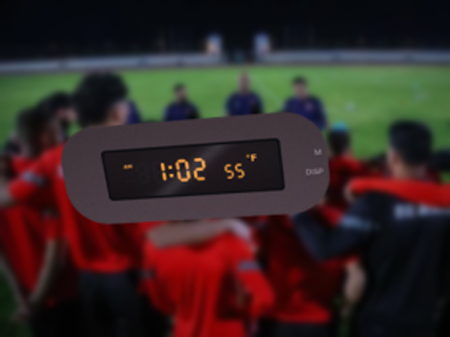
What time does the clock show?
1:02
